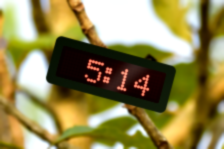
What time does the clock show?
5:14
